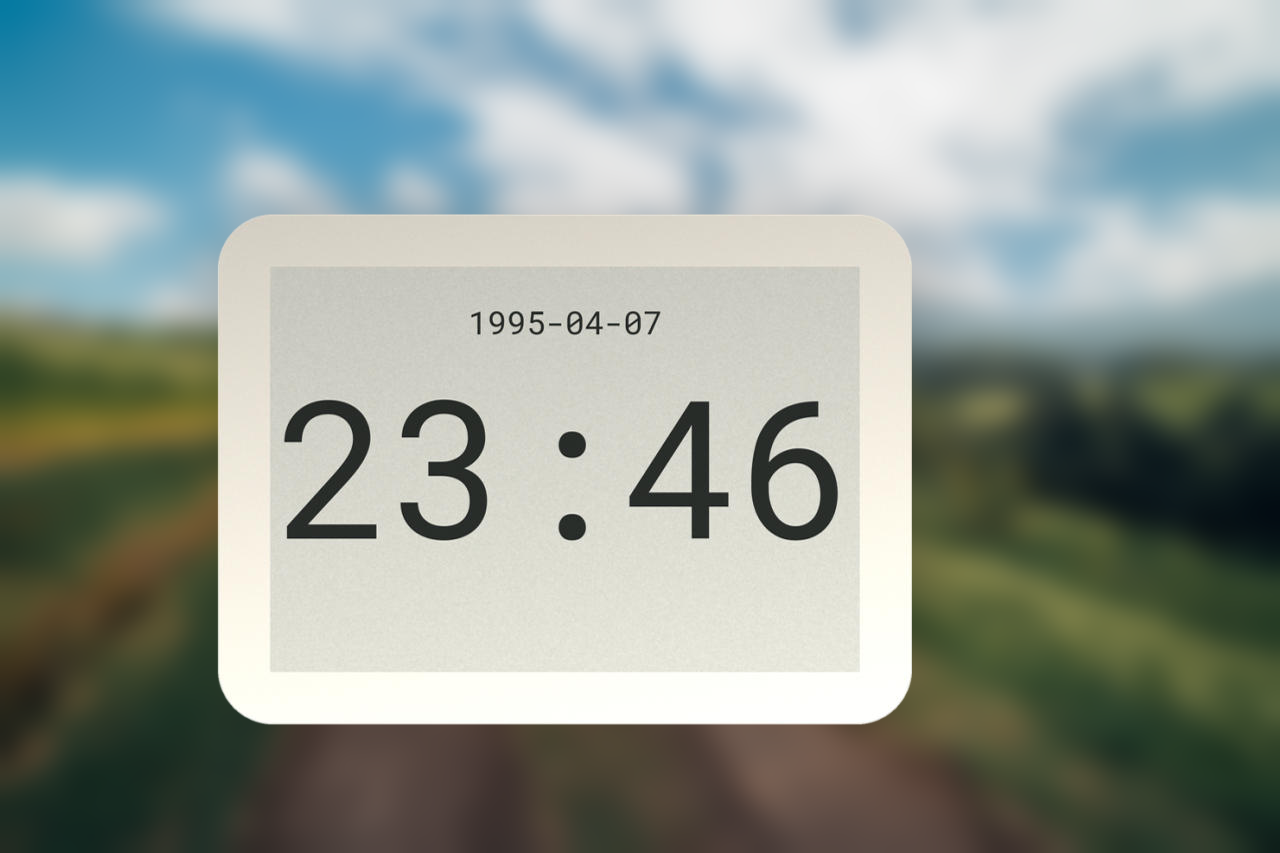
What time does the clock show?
23:46
